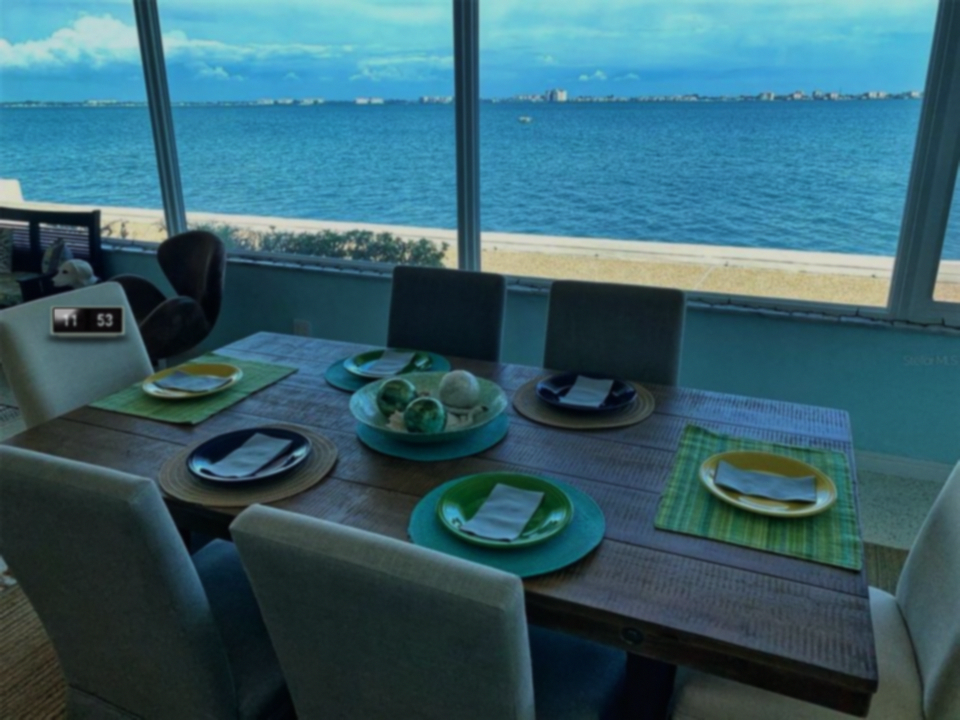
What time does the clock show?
11:53
